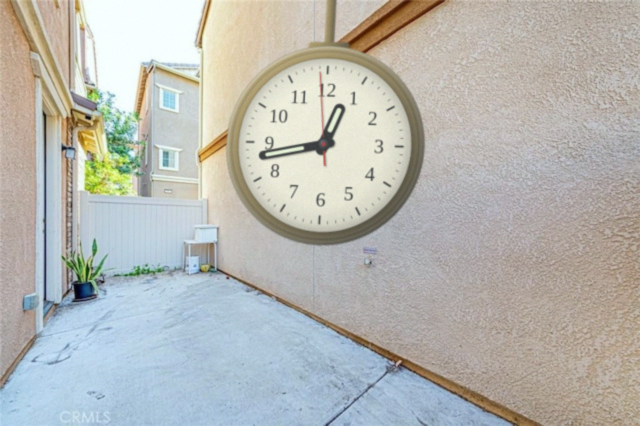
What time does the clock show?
12:42:59
